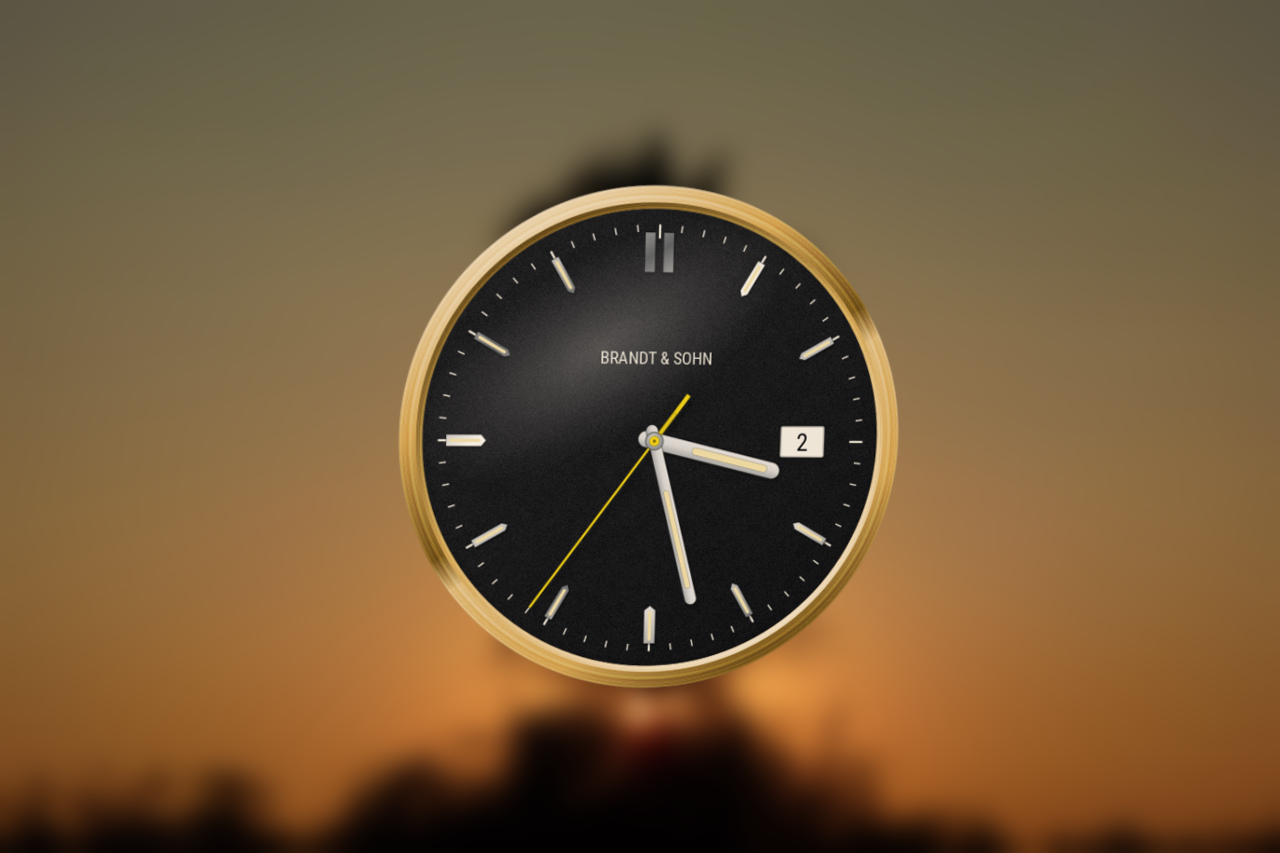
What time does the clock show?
3:27:36
